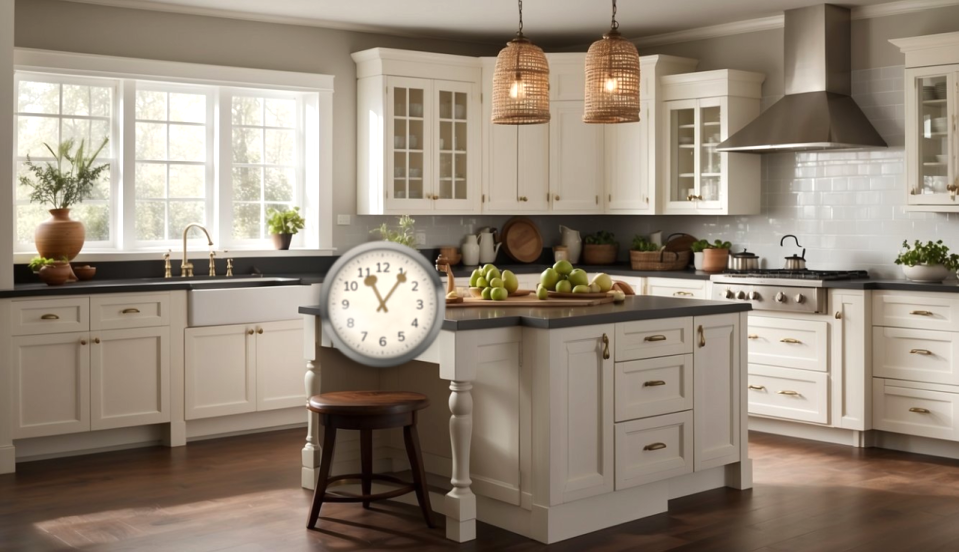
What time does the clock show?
11:06
